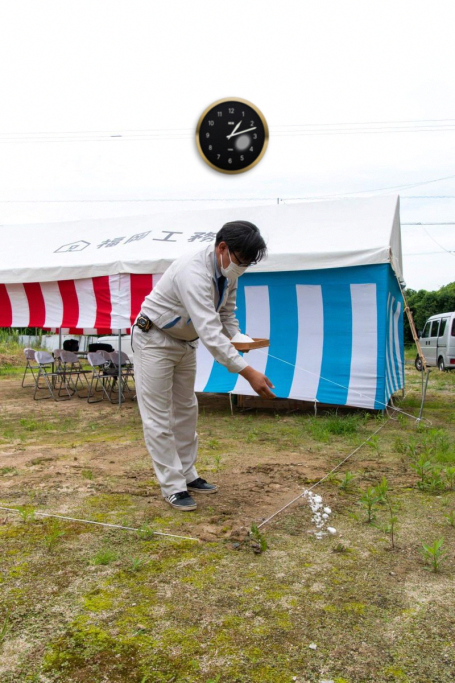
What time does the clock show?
1:12
